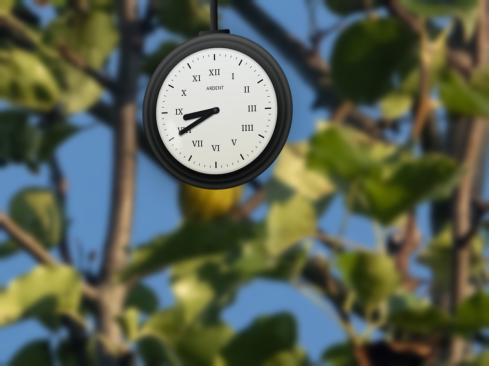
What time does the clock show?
8:40
